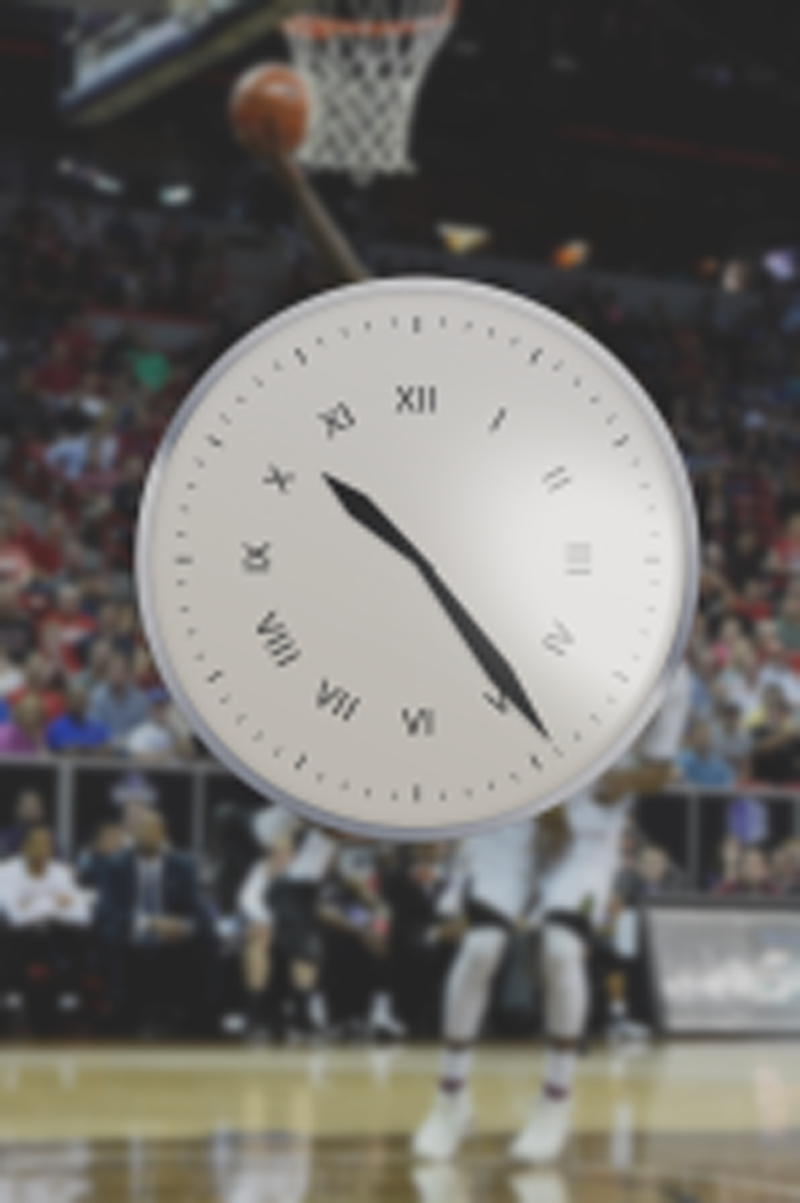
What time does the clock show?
10:24
